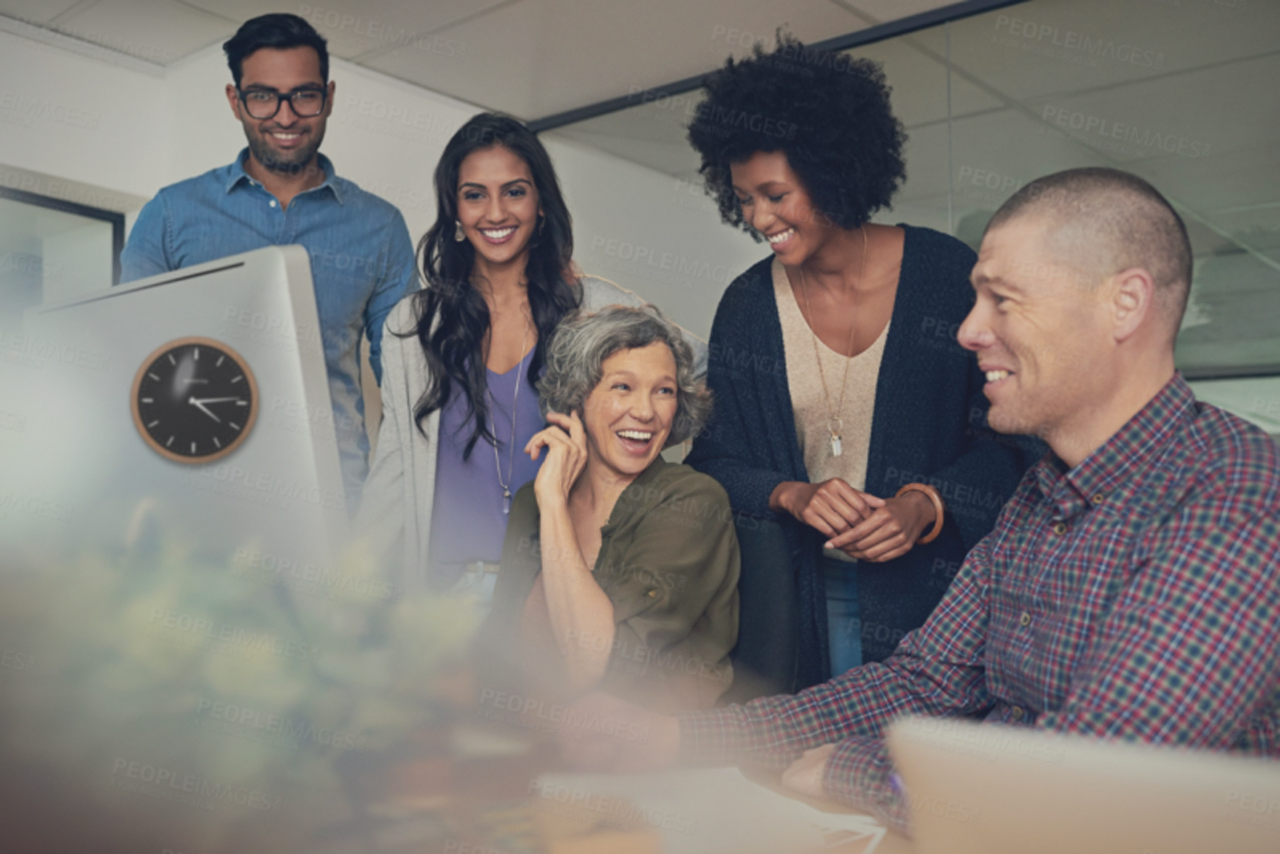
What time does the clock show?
4:14
